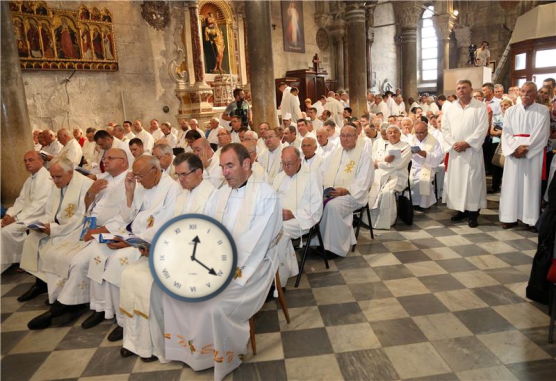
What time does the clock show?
12:21
